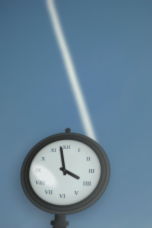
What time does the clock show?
3:58
